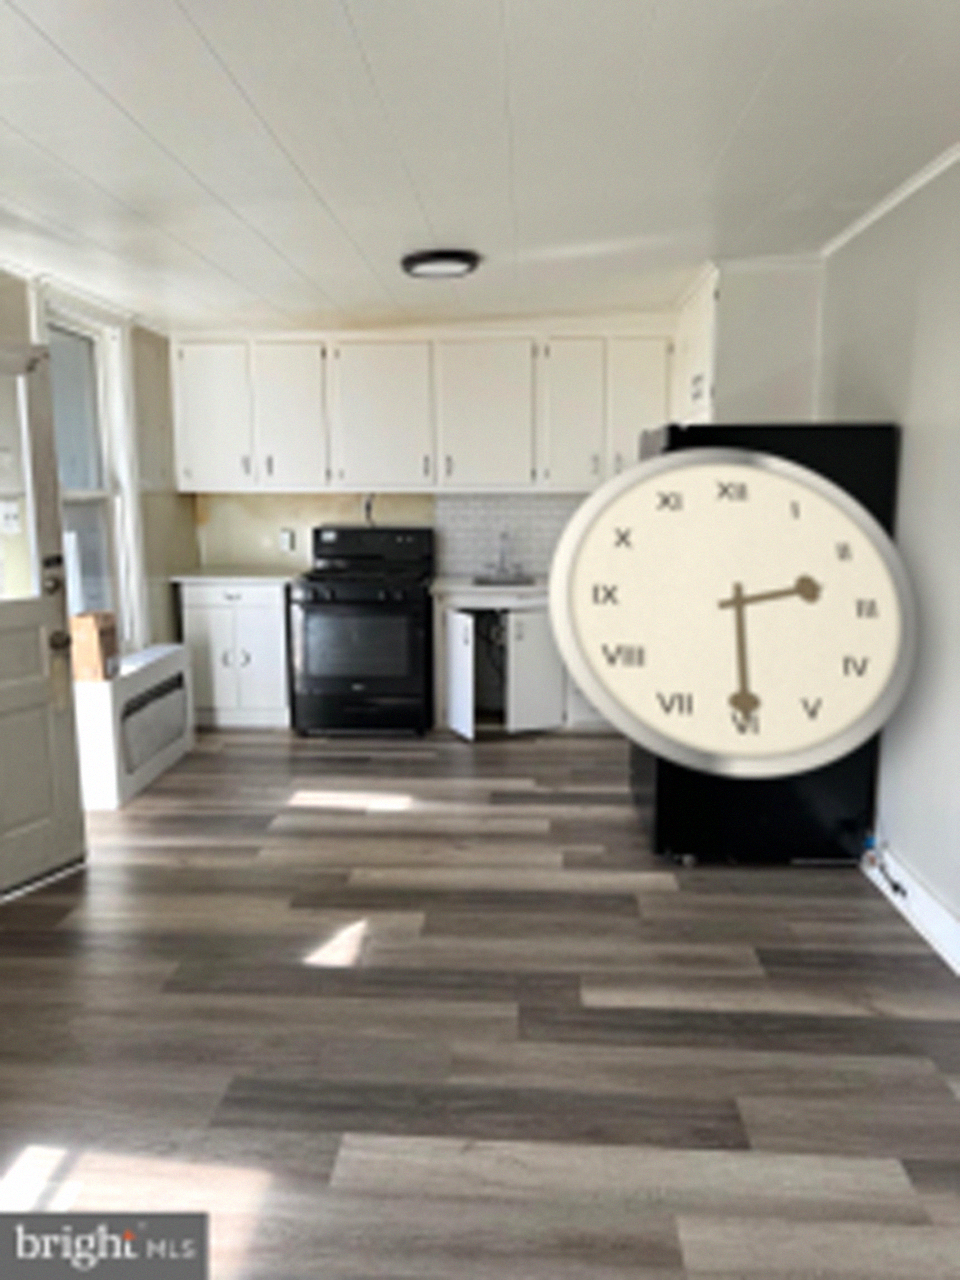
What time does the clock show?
2:30
